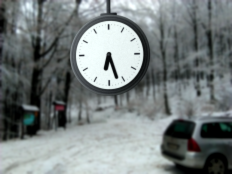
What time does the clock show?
6:27
